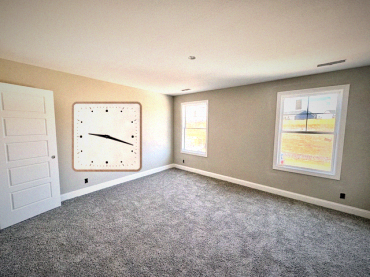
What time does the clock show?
9:18
